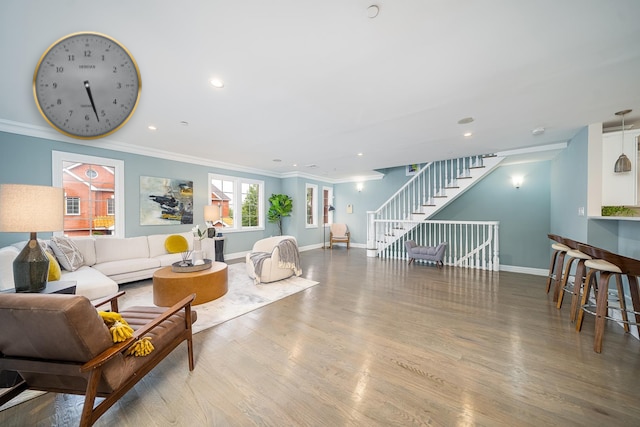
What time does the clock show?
5:27
